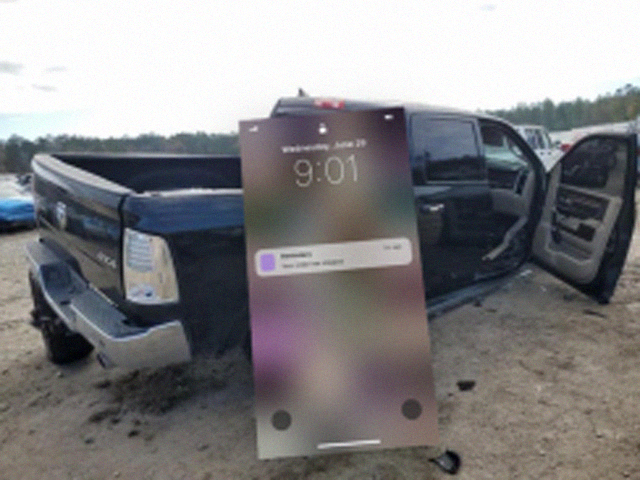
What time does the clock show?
9:01
